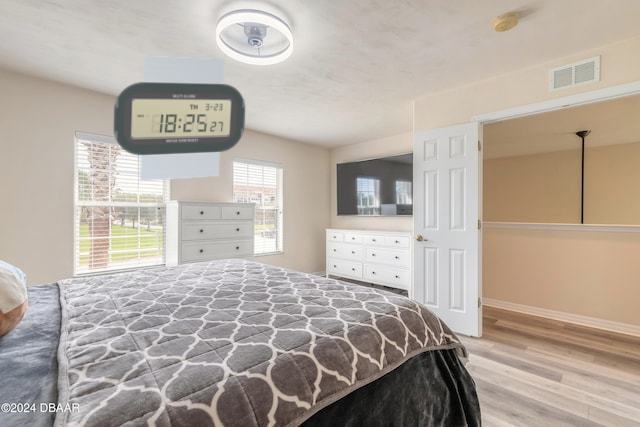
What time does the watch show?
18:25:27
